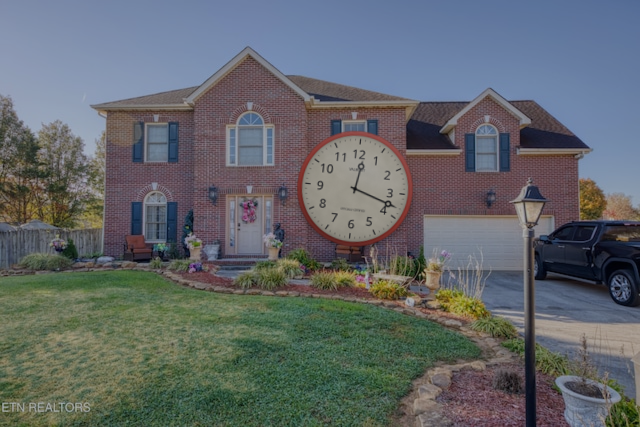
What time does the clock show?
12:18
